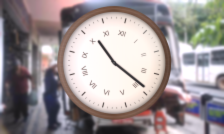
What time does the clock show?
10:19
